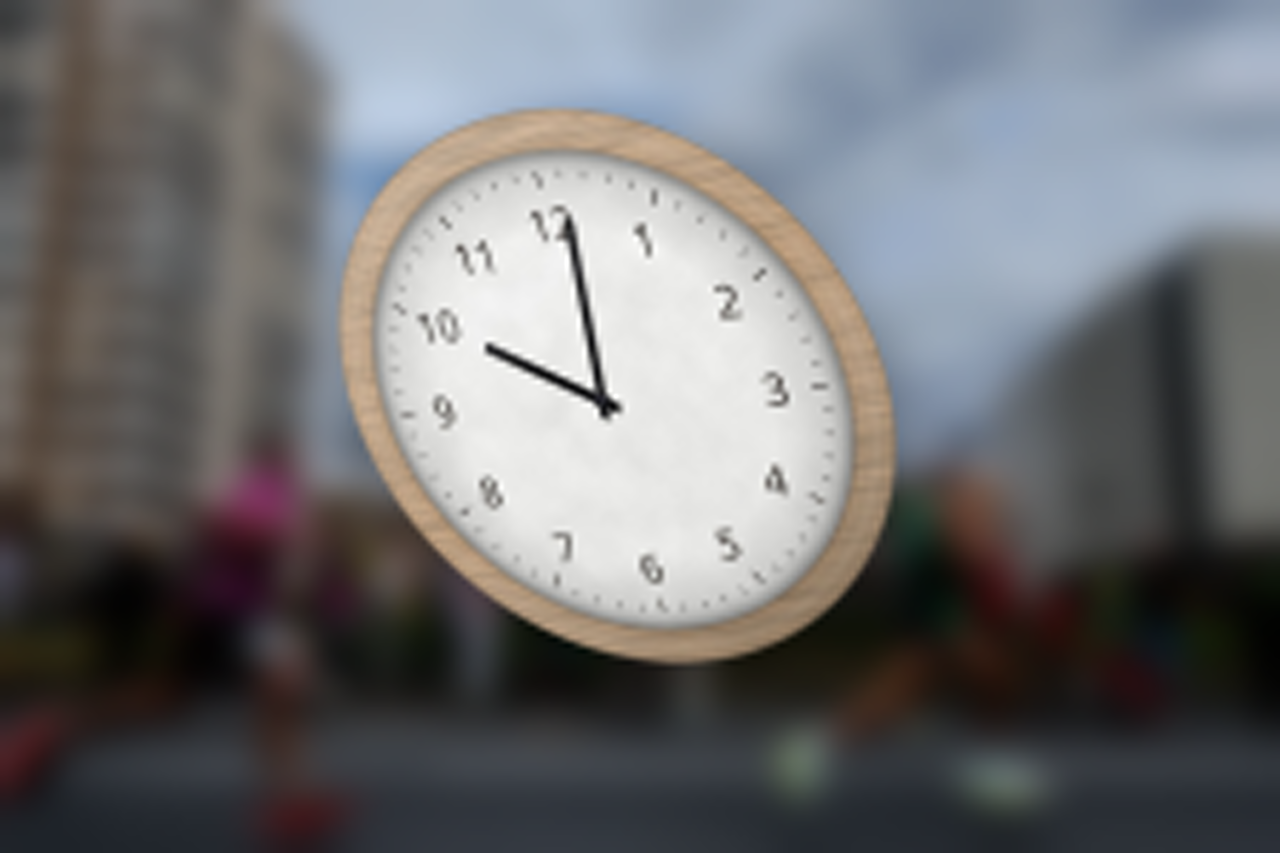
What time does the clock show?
10:01
